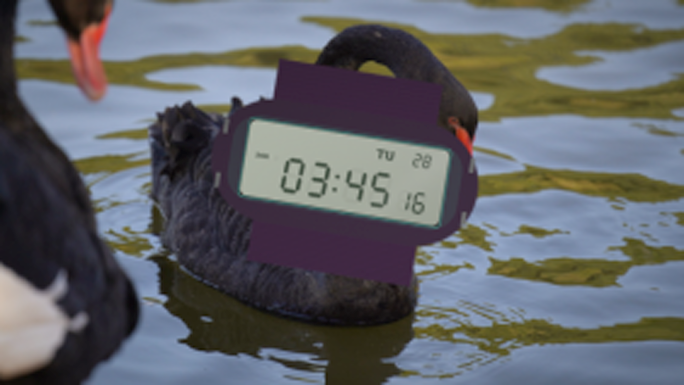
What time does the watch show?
3:45:16
